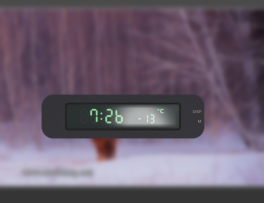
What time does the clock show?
7:26
